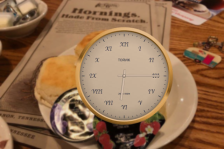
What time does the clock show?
6:15
